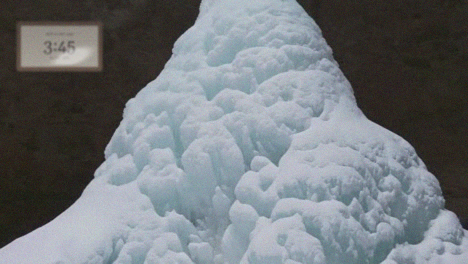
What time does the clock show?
3:45
